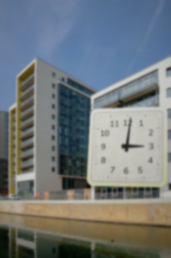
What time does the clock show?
3:01
